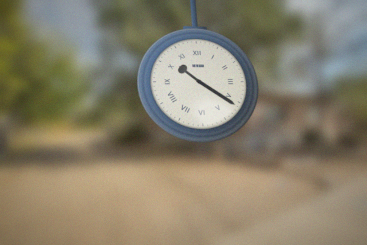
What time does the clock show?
10:21
